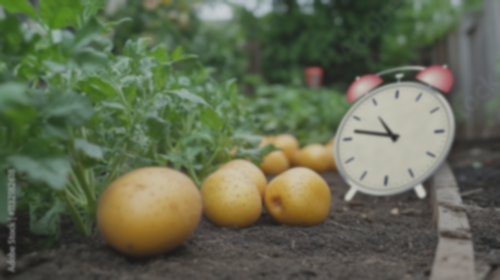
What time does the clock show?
10:47
